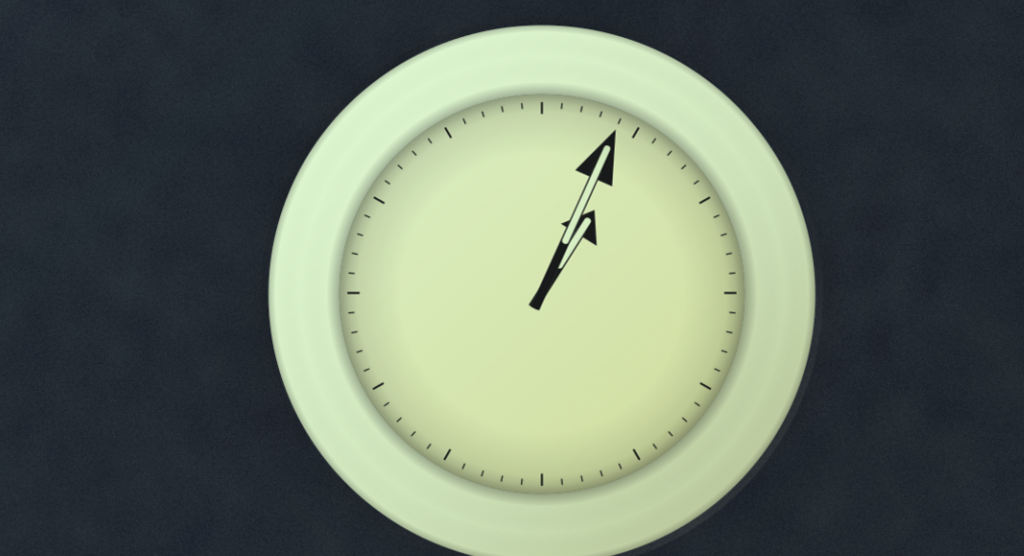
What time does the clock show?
1:04
